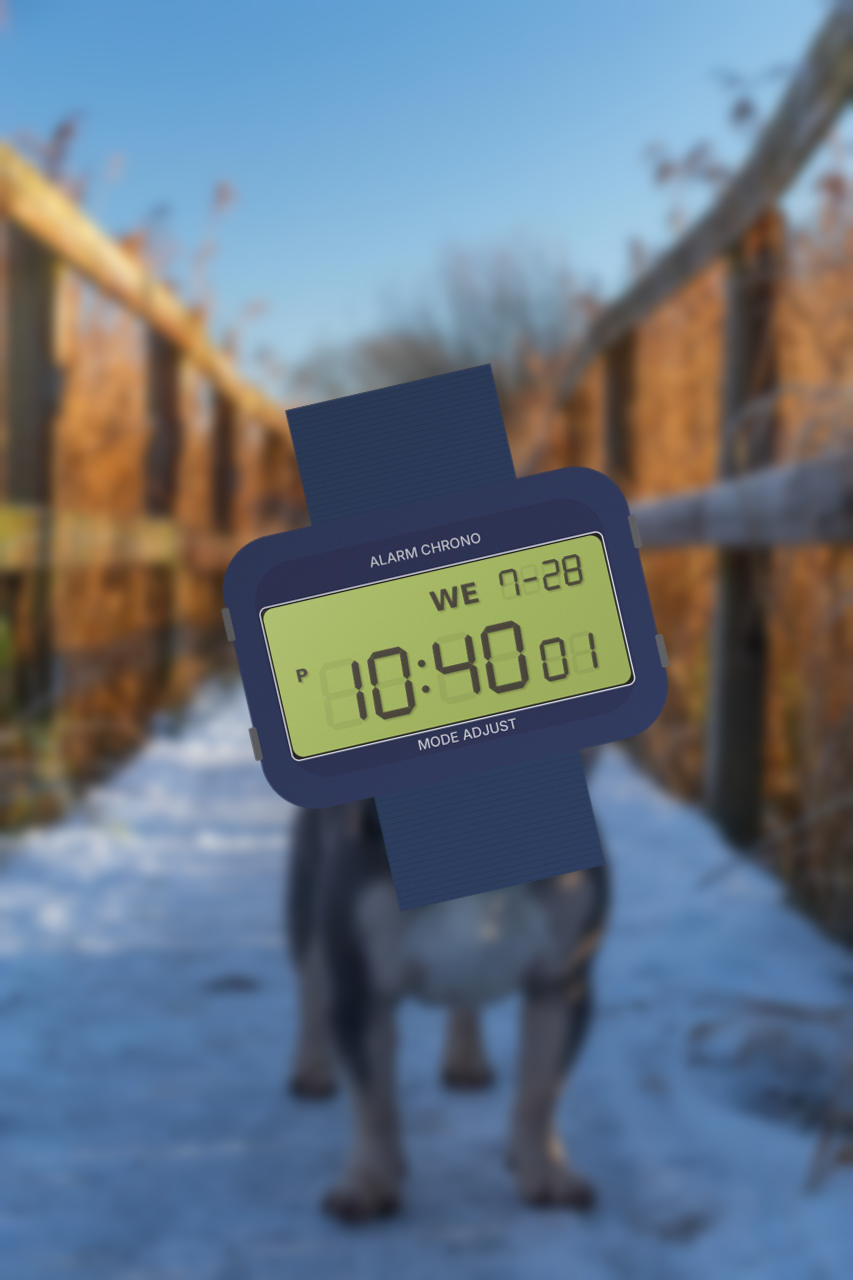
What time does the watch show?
10:40:01
